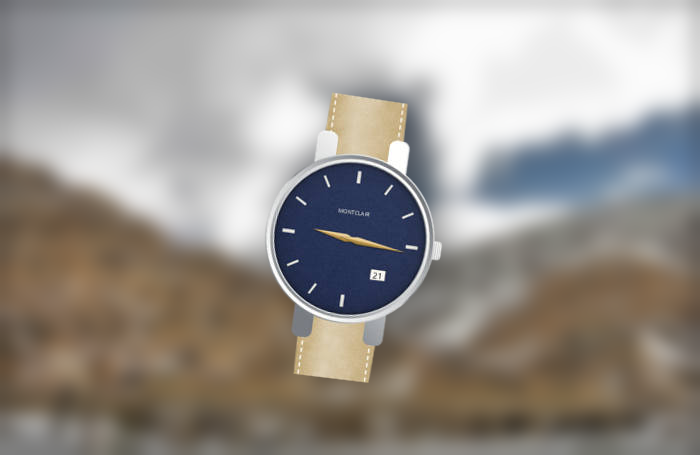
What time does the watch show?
9:16
